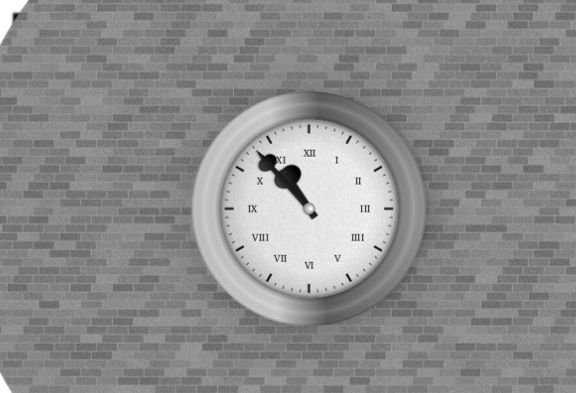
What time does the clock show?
10:53
